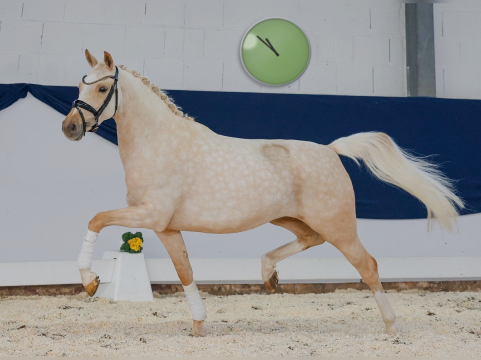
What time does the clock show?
10:52
